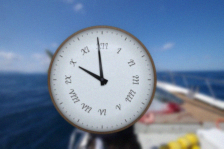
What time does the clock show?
9:59
